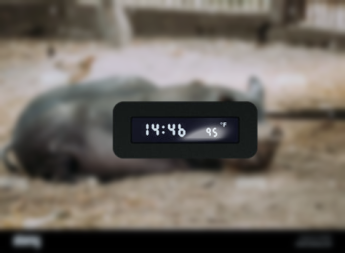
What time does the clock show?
14:46
